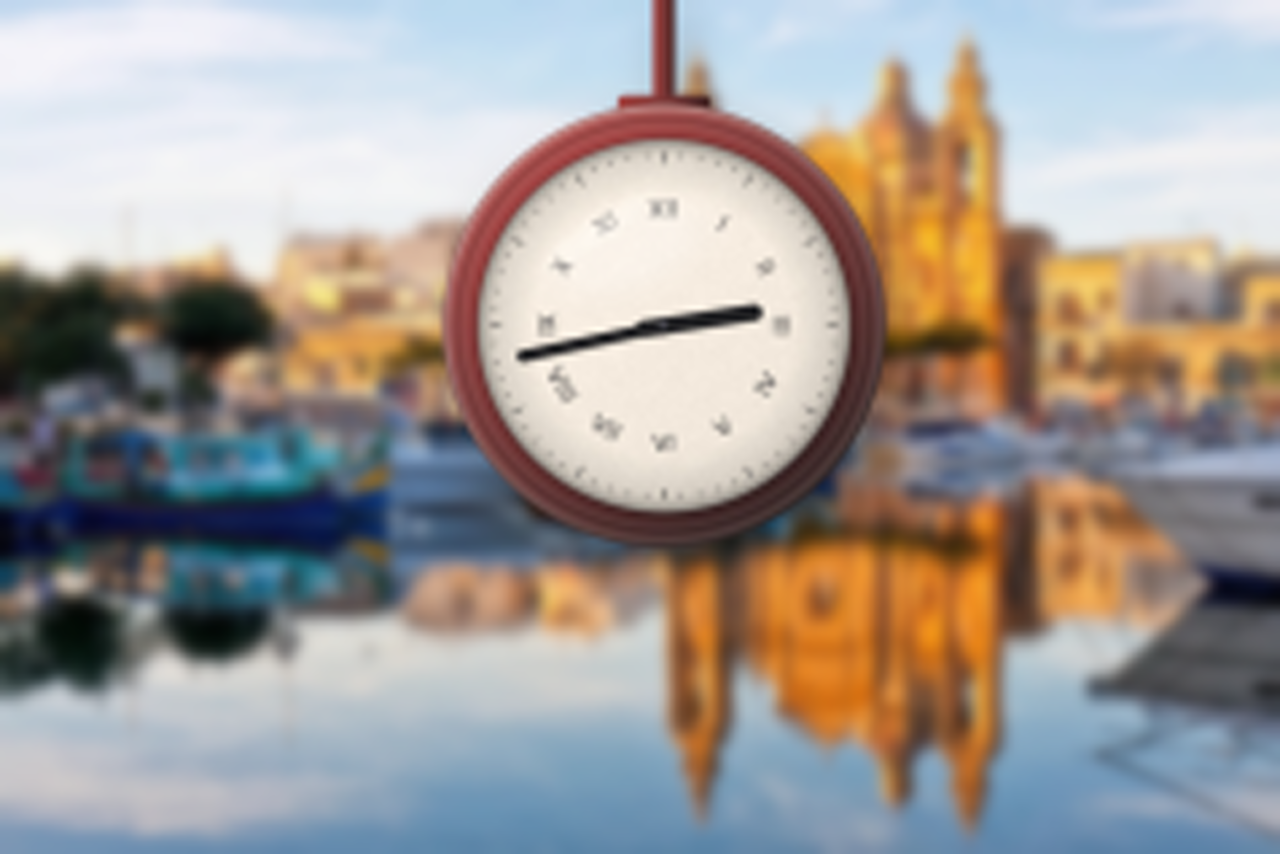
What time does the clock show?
2:43
